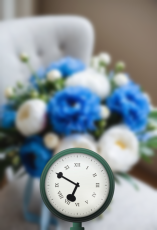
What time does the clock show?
6:50
